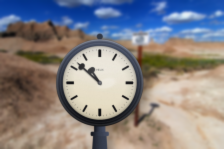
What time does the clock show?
10:52
